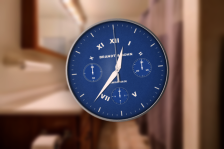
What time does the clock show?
12:37
